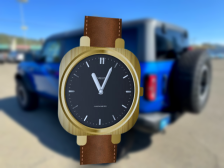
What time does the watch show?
11:04
